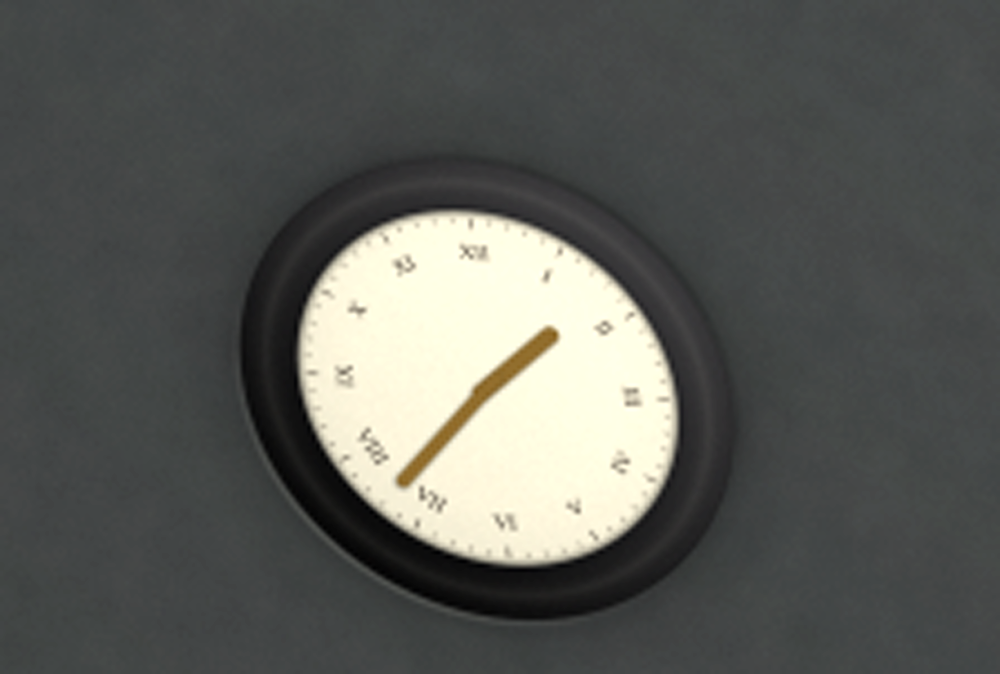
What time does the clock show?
1:37
